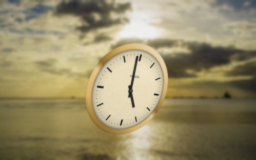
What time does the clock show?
4:59
